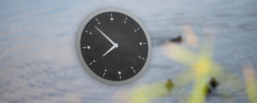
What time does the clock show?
7:53
